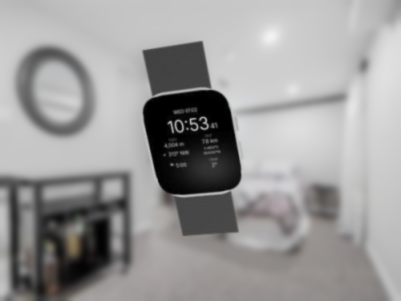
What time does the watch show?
10:53
